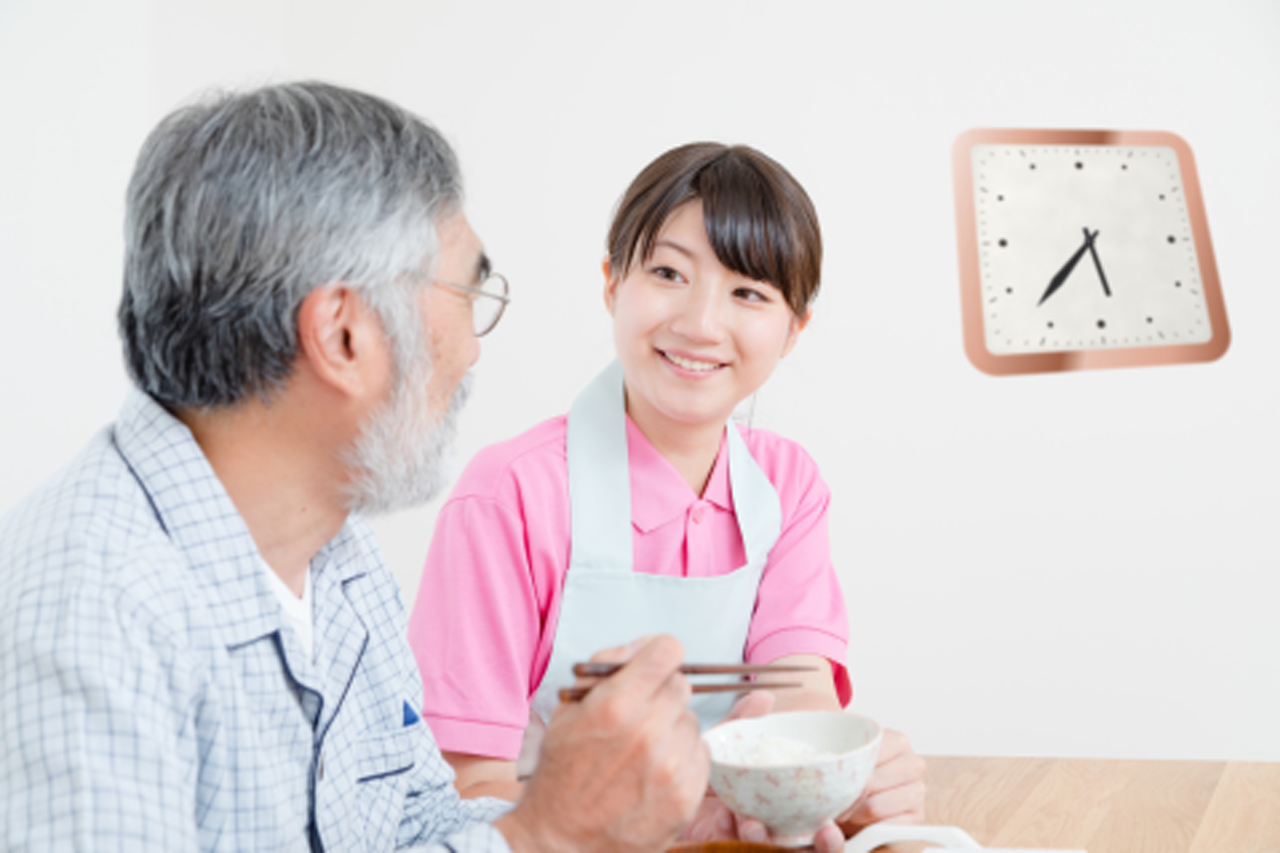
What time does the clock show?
5:37
